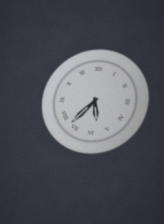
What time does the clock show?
5:37
